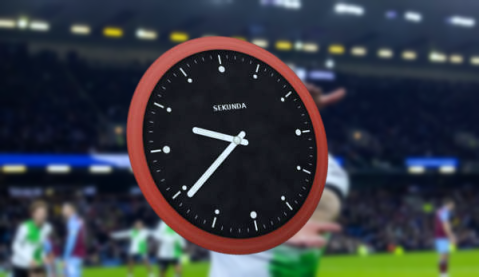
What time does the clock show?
9:39
